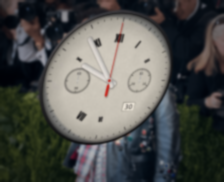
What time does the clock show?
9:54
